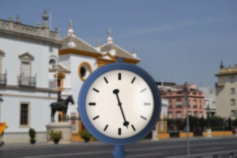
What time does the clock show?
11:27
